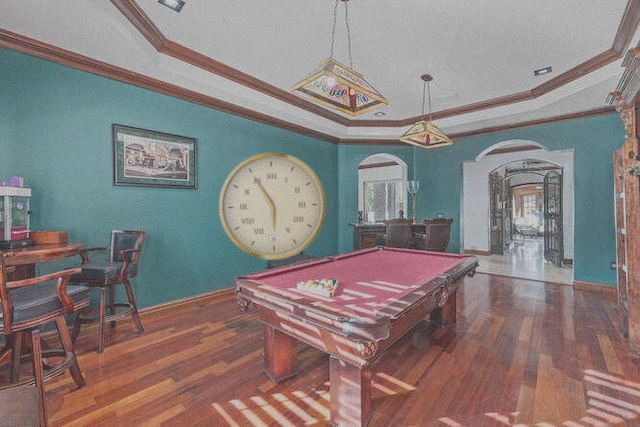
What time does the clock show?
5:55
